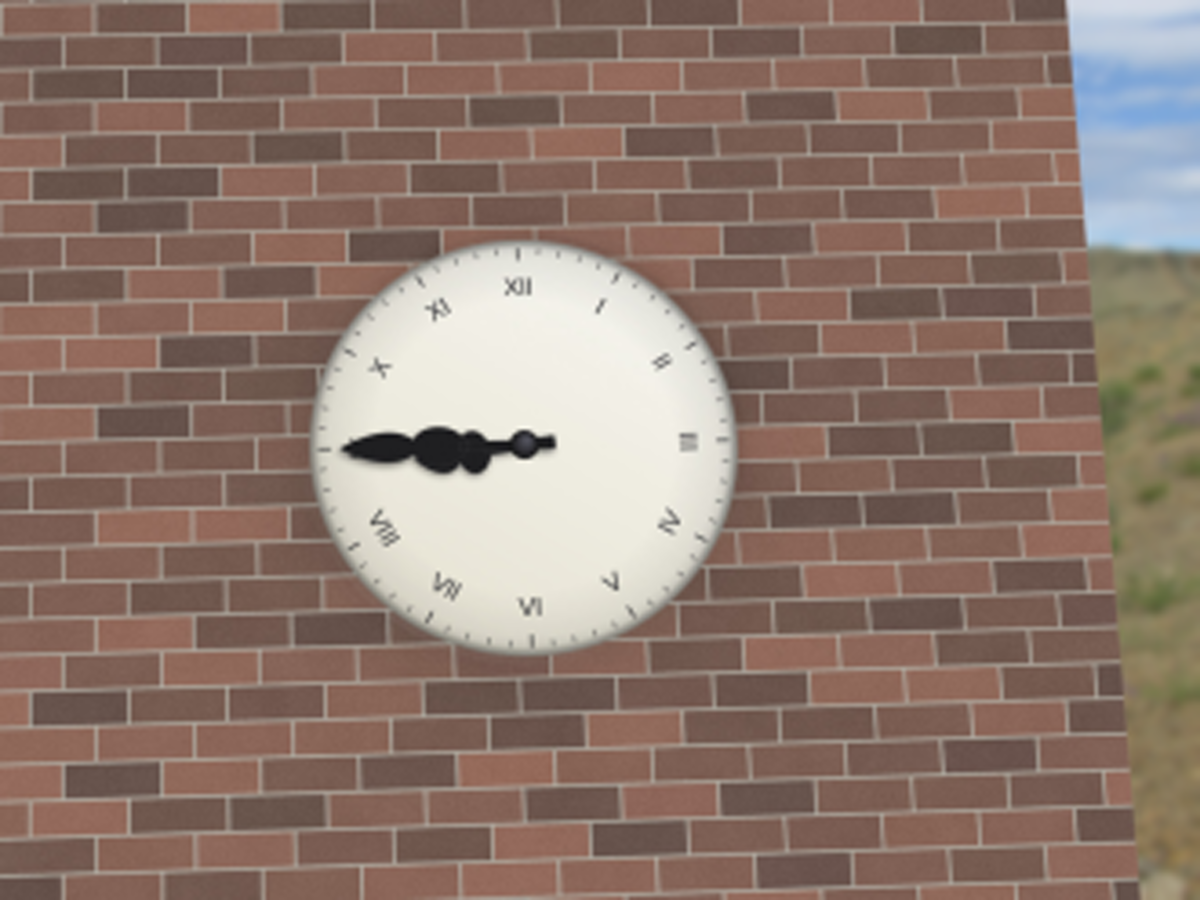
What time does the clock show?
8:45
